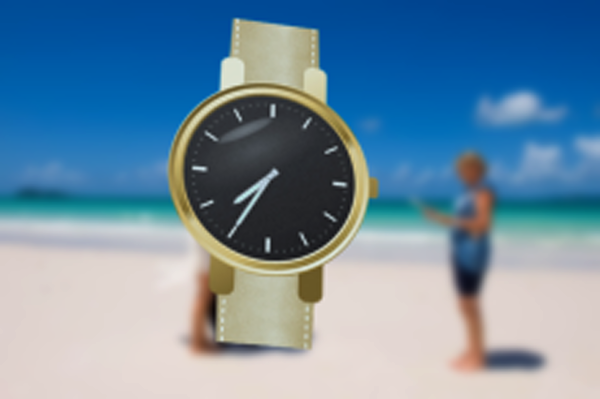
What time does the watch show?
7:35
